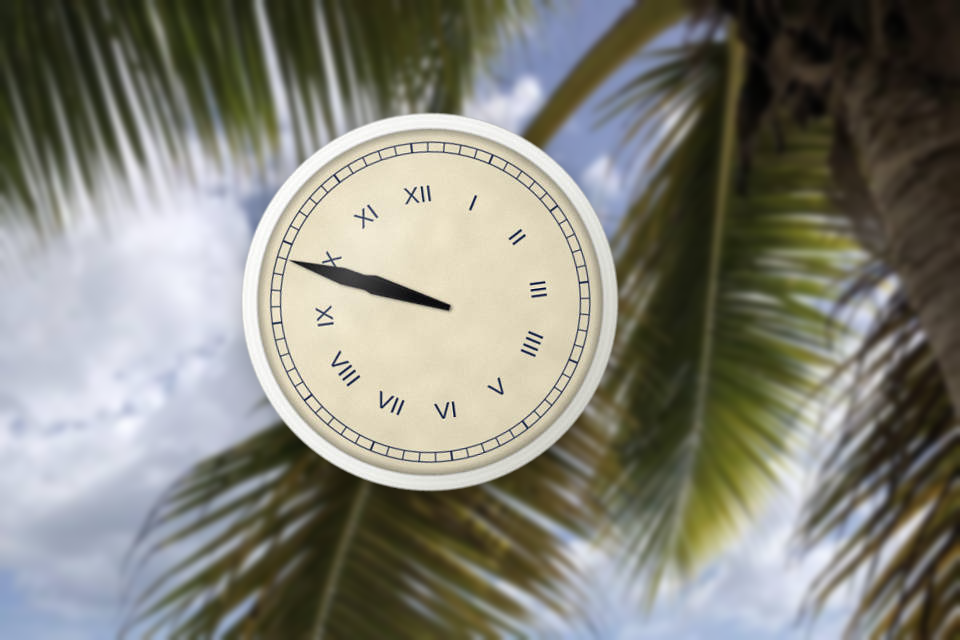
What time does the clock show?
9:49
